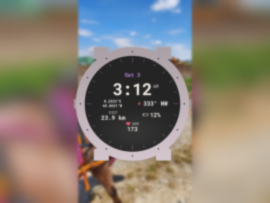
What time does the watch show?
3:12
